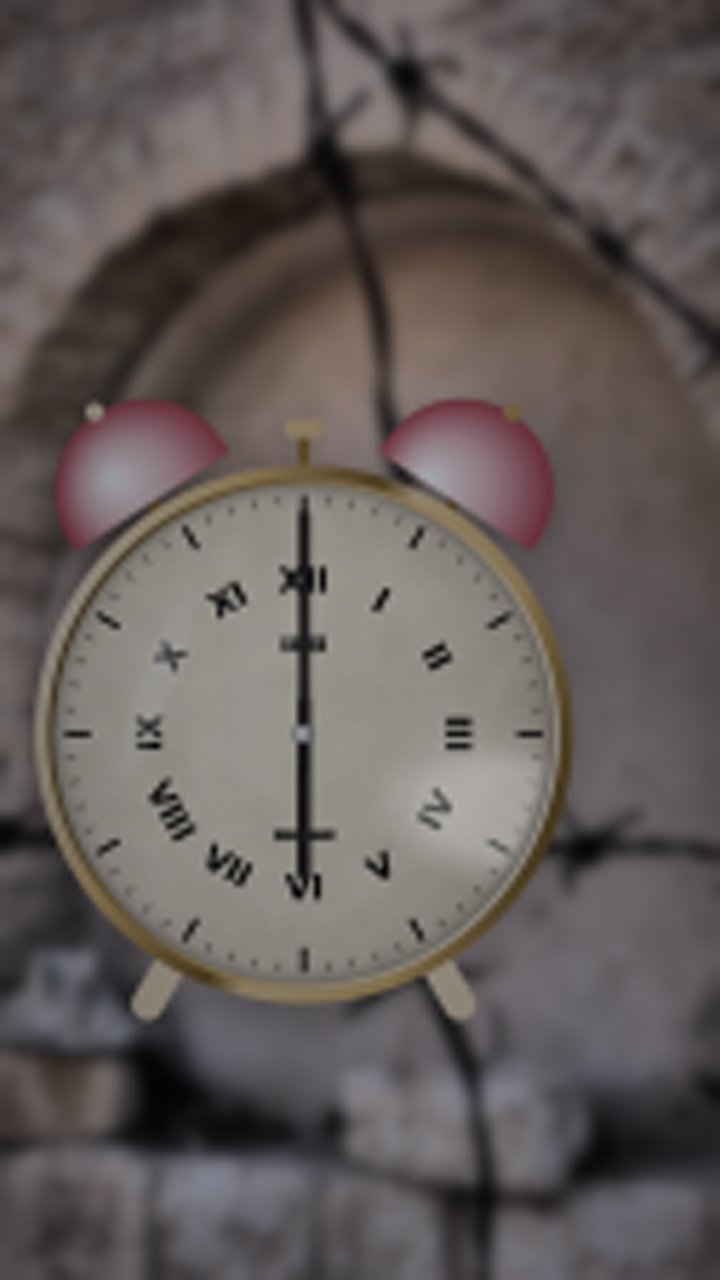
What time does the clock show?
6:00
